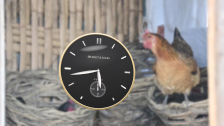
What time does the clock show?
5:43
